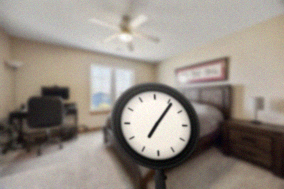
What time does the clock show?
7:06
